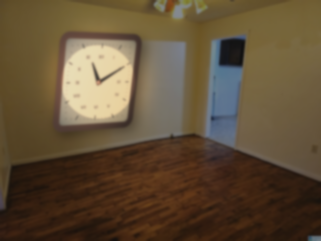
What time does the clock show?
11:10
